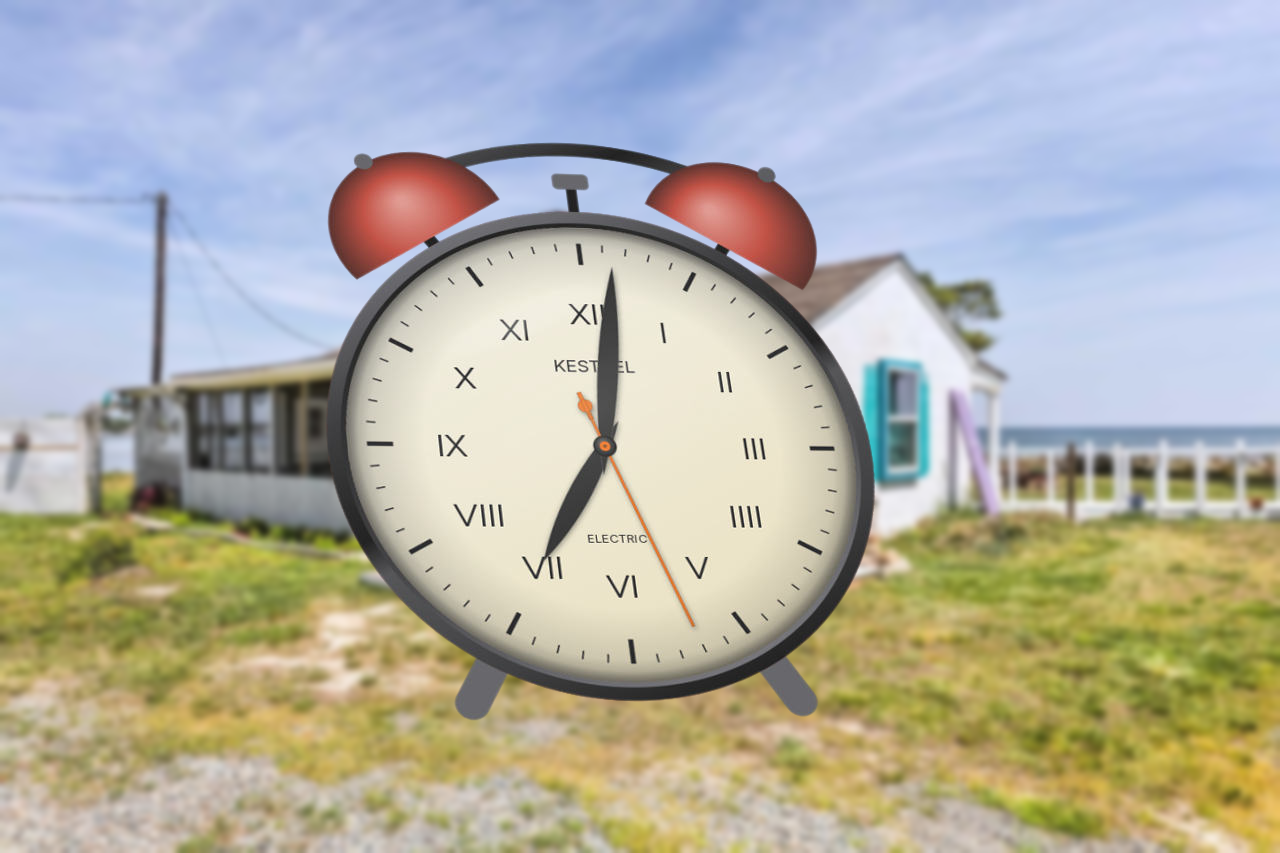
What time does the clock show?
7:01:27
